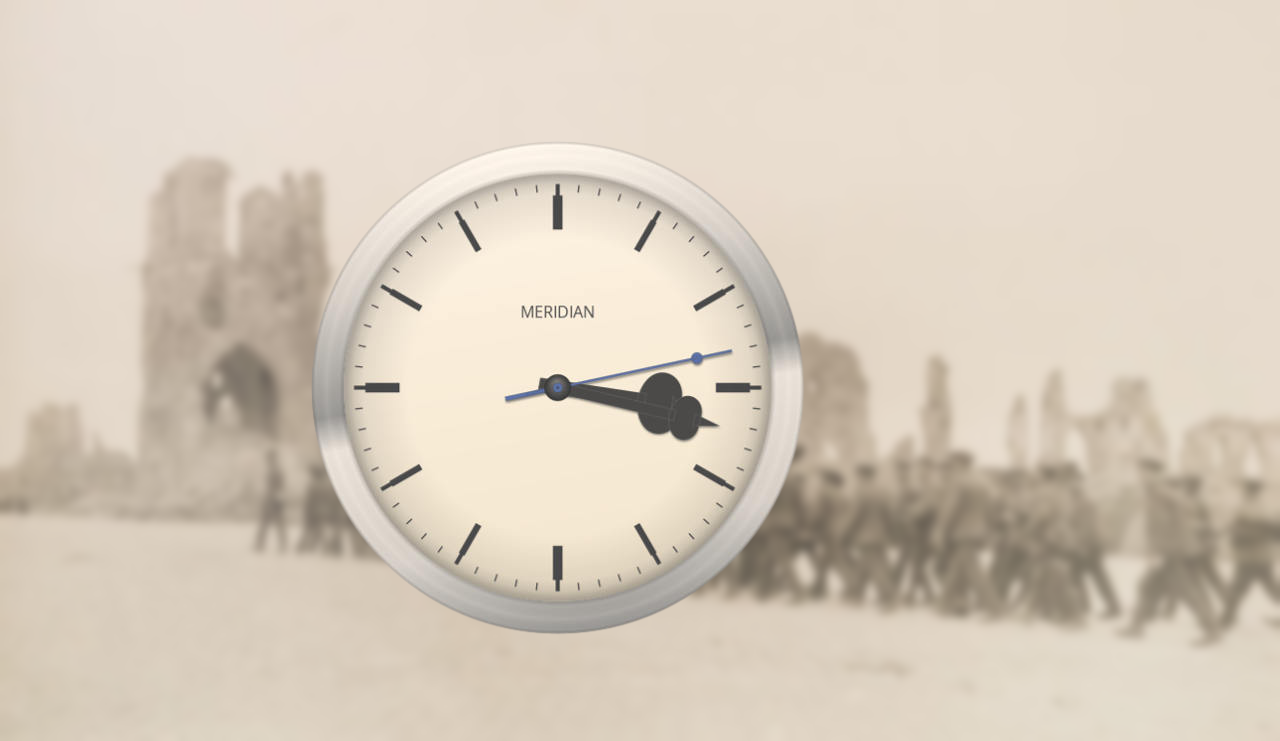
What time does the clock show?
3:17:13
